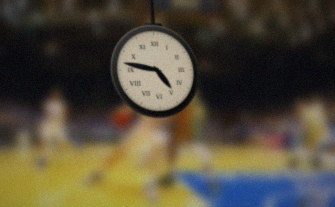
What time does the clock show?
4:47
